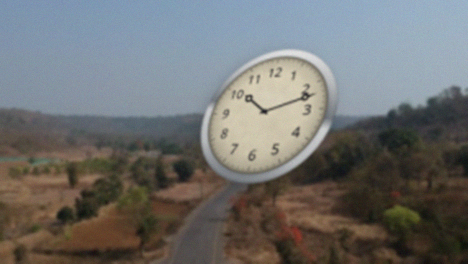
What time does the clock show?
10:12
